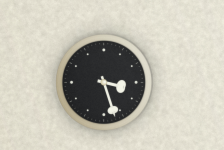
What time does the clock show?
3:27
